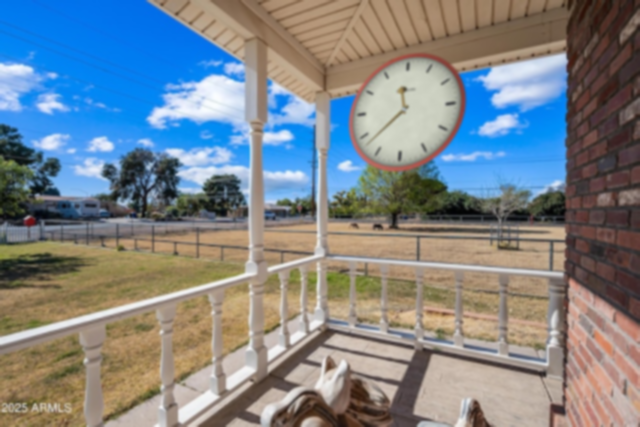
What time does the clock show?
11:38
